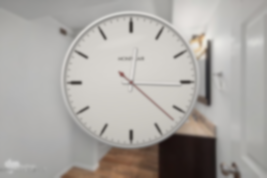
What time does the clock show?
12:15:22
